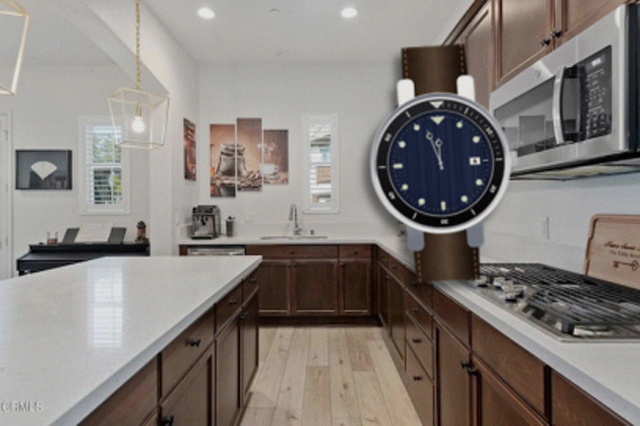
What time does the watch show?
11:57
